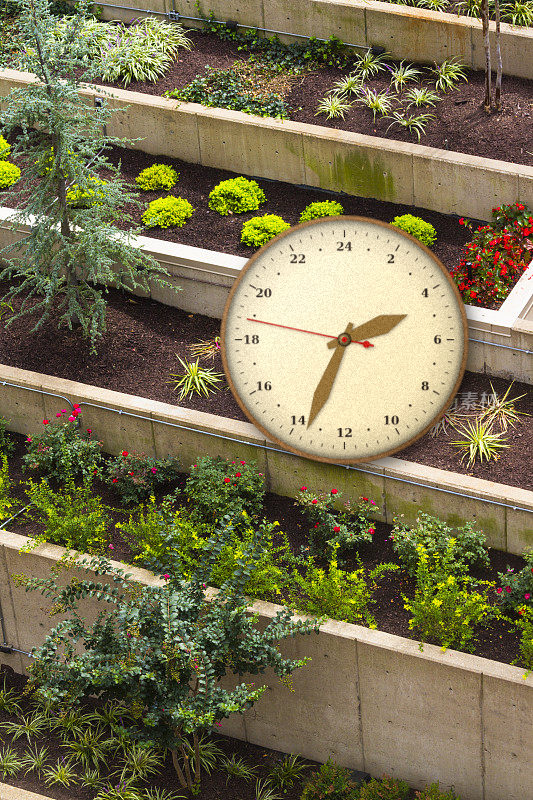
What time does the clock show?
4:33:47
